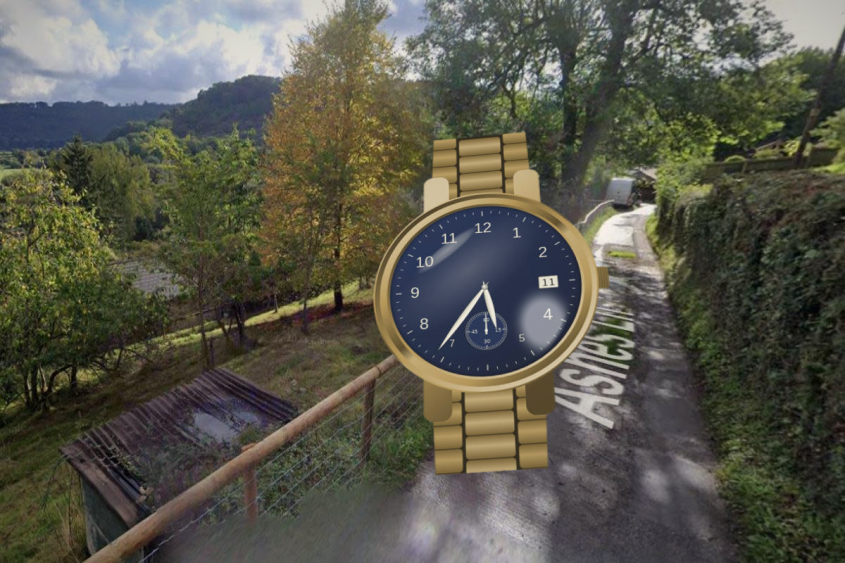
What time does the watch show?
5:36
